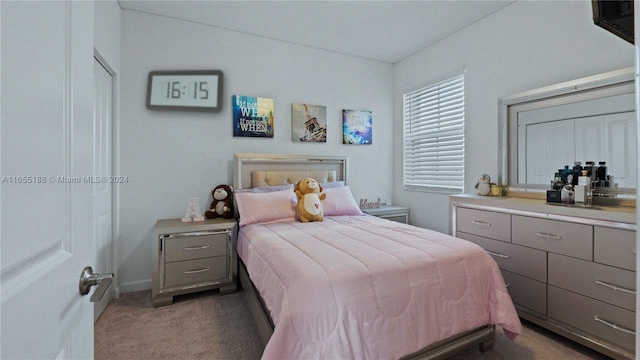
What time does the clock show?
16:15
